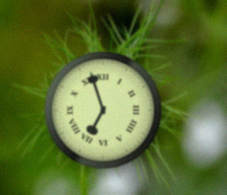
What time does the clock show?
6:57
